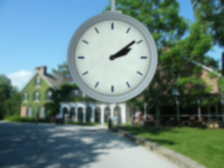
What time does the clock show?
2:09
